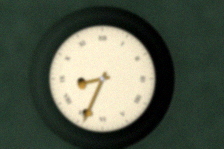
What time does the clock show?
8:34
